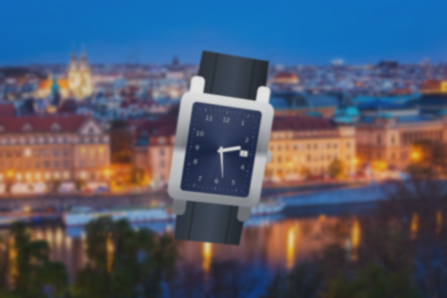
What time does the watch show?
2:28
